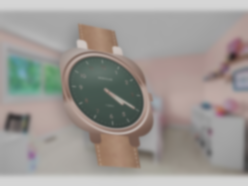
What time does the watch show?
4:20
